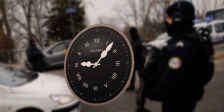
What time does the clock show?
9:07
